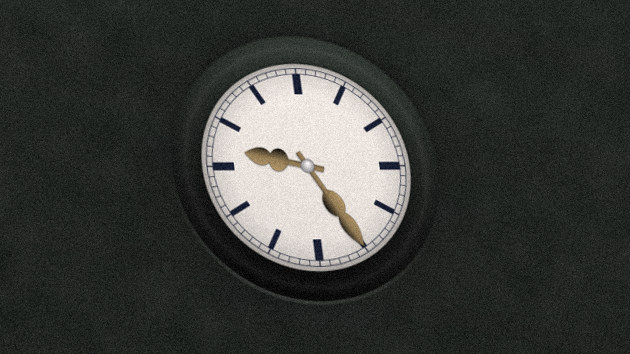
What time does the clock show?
9:25
